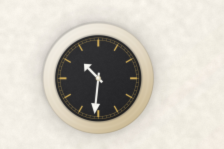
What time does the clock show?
10:31
